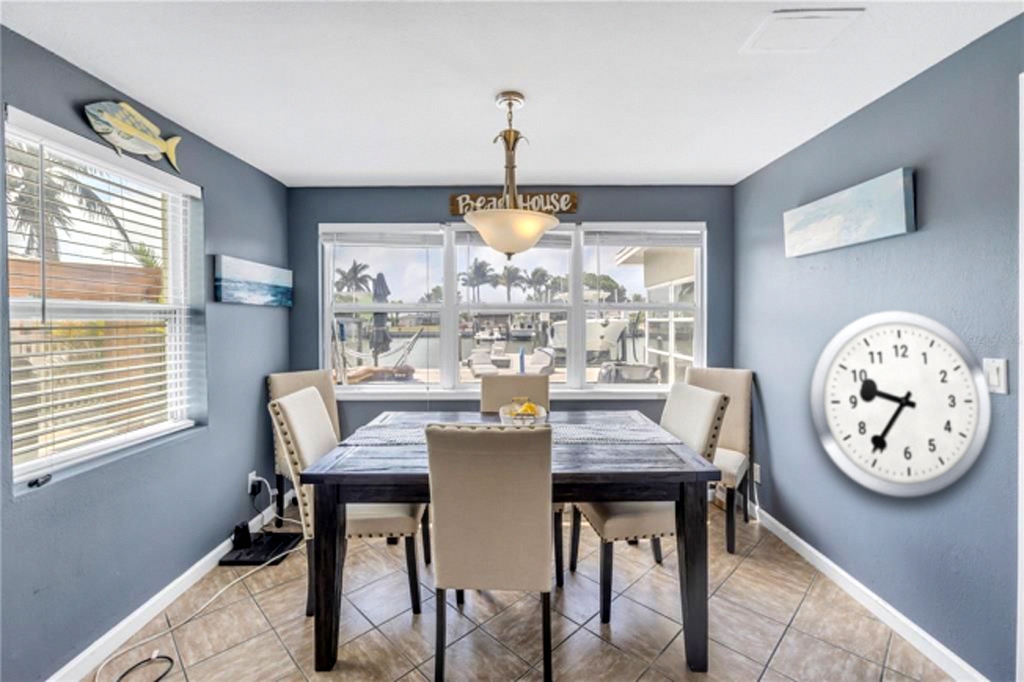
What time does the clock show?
9:36
